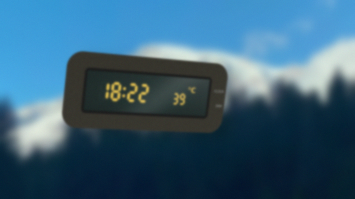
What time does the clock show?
18:22
